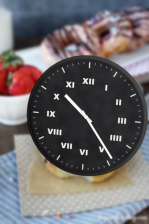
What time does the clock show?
10:24
